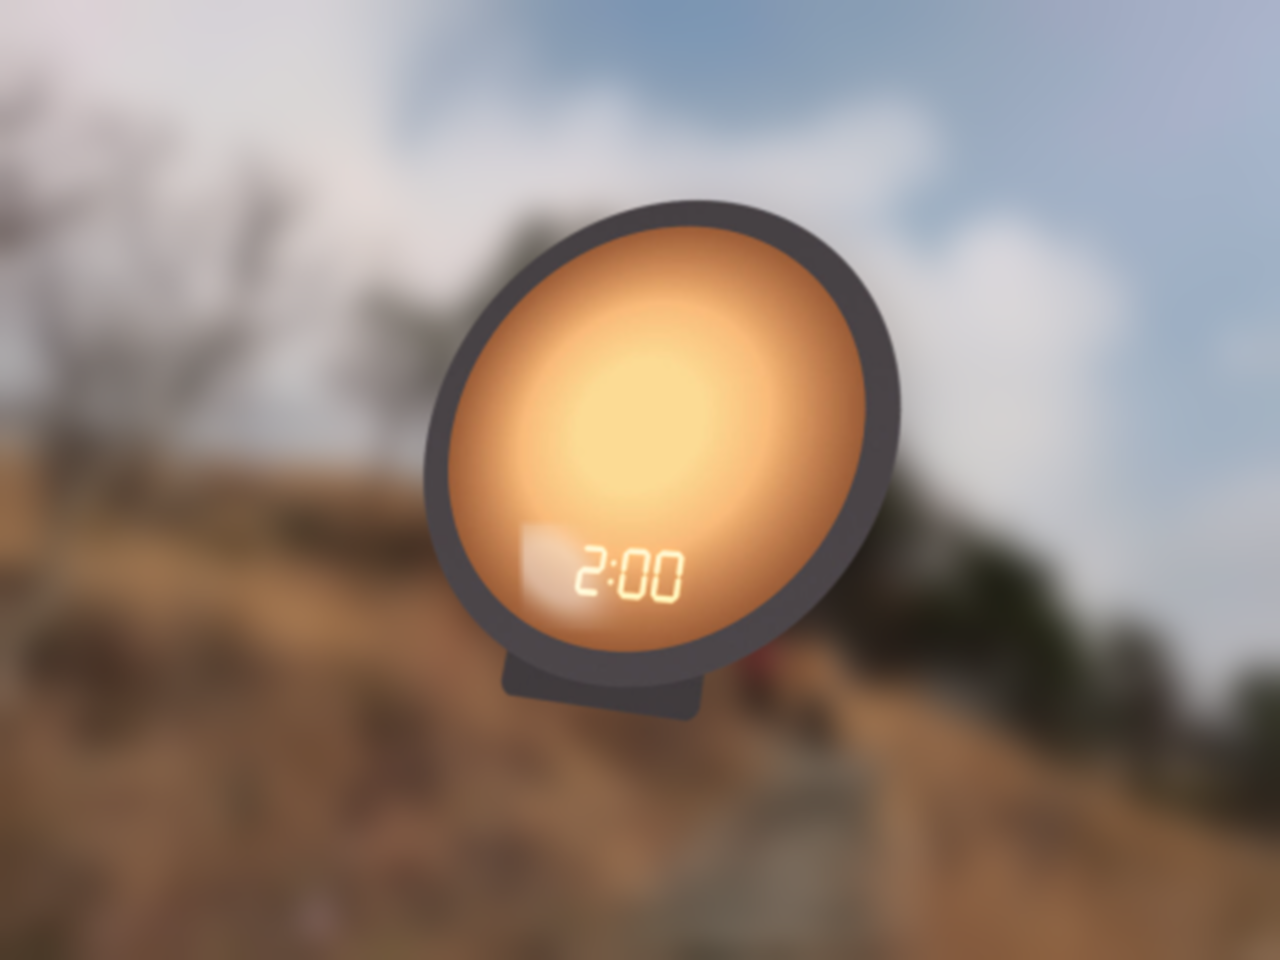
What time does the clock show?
2:00
